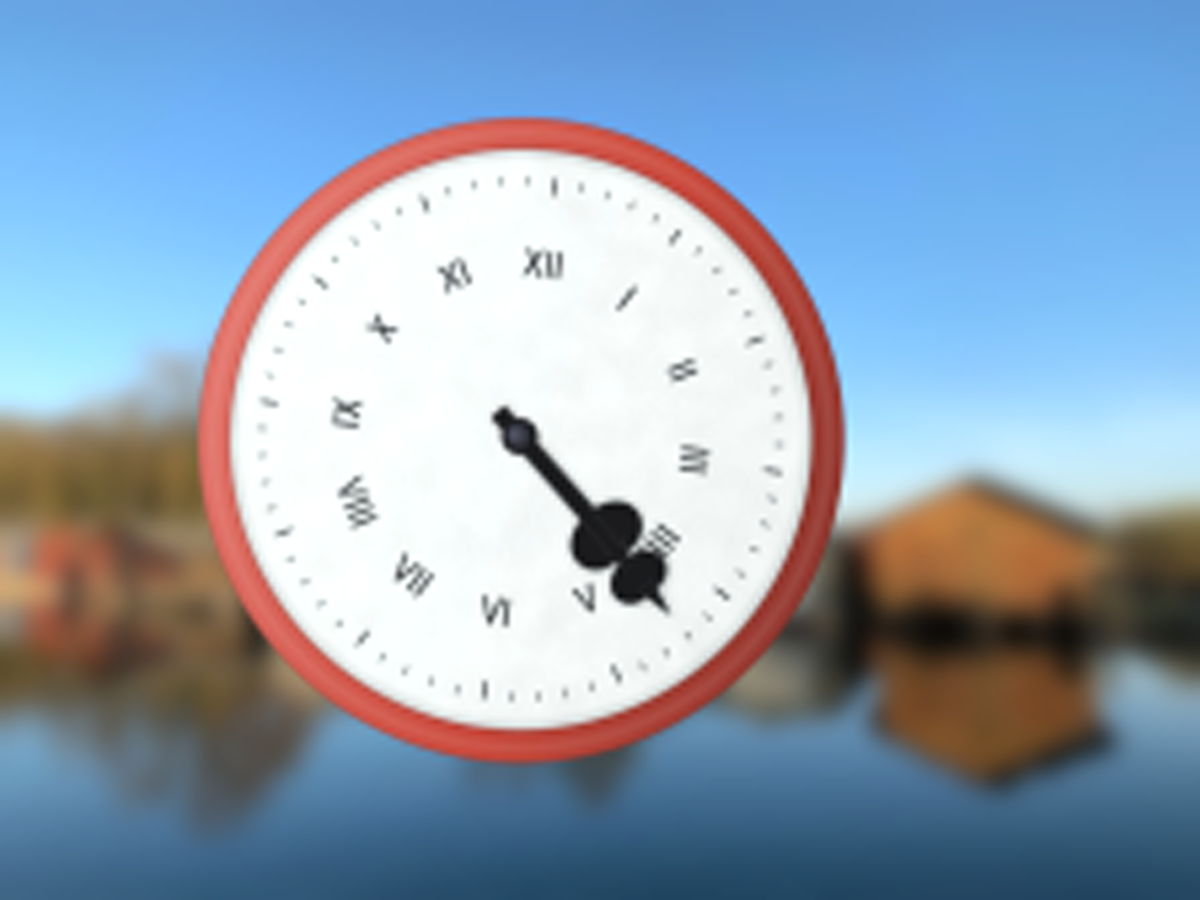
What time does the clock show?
4:22
